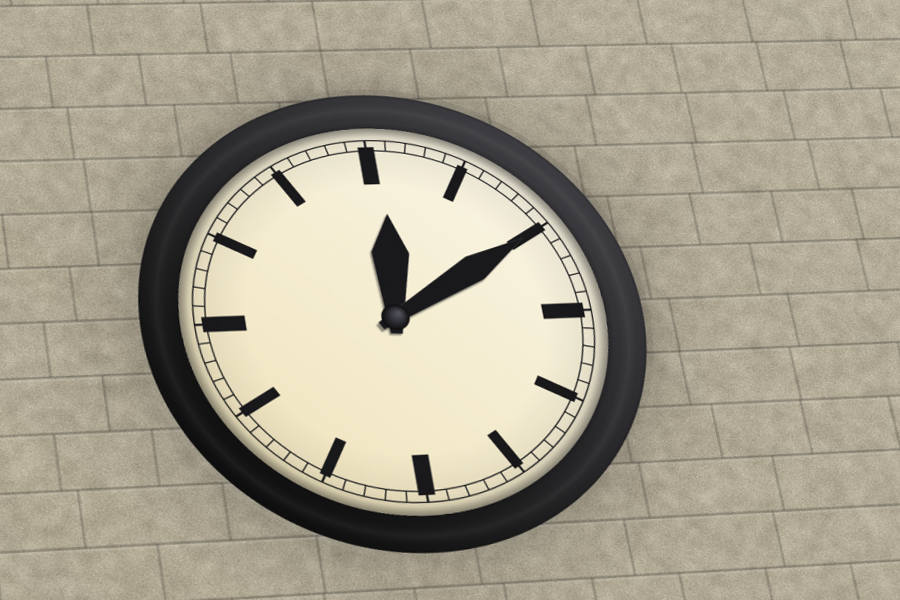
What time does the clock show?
12:10
